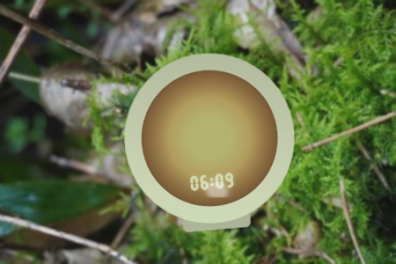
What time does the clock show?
6:09
